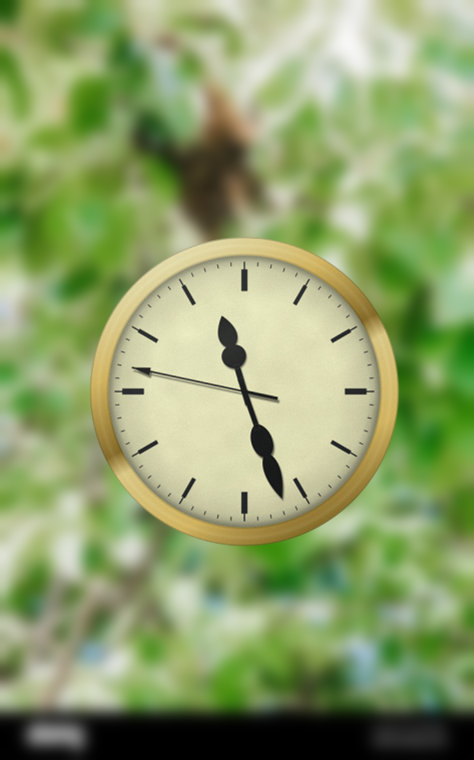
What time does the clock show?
11:26:47
